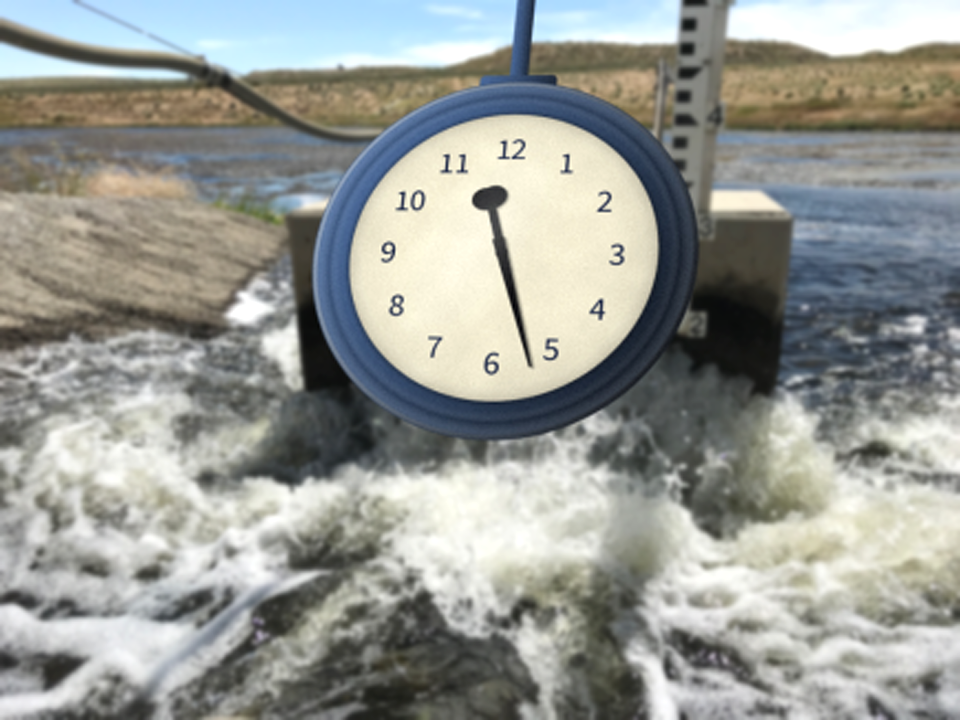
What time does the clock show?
11:27
